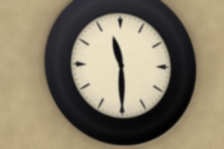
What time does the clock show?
11:30
